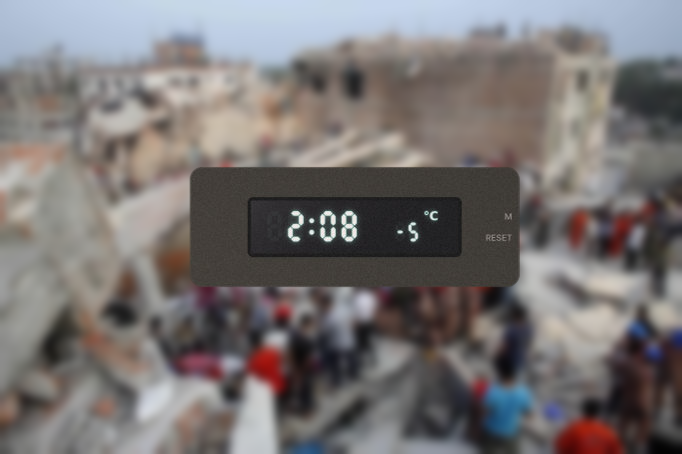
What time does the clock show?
2:08
